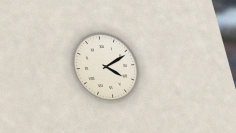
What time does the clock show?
4:11
